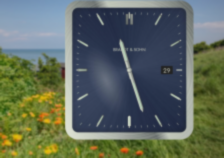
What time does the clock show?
11:27
